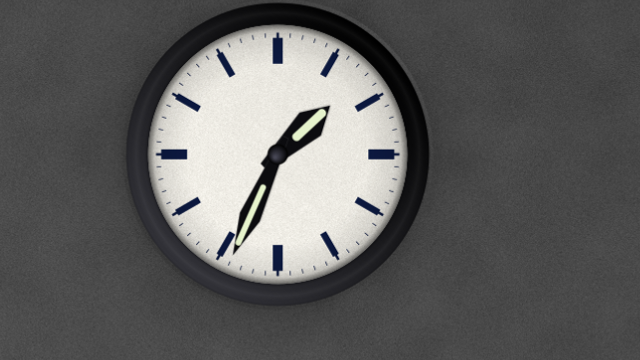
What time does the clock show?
1:34
